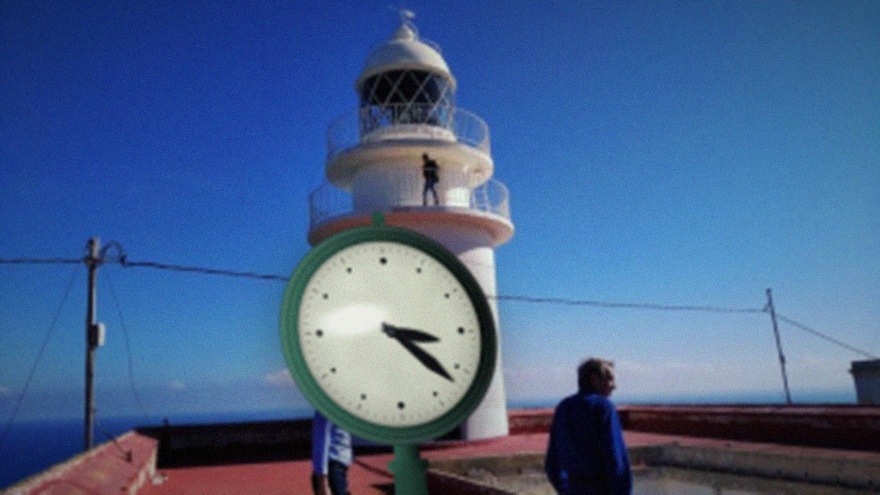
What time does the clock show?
3:22
